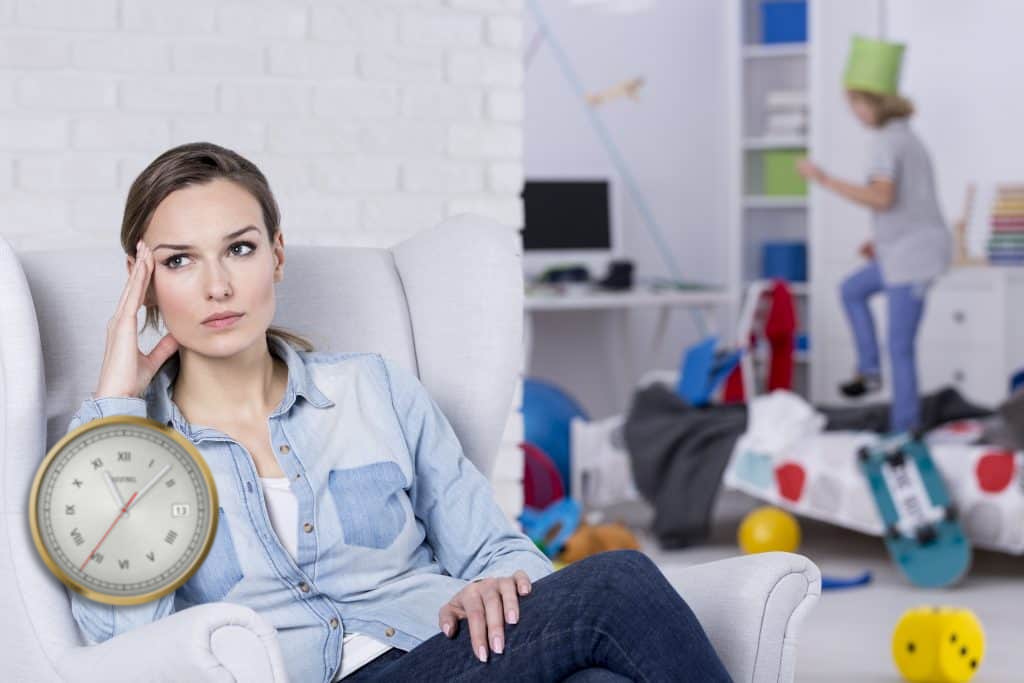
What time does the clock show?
11:07:36
